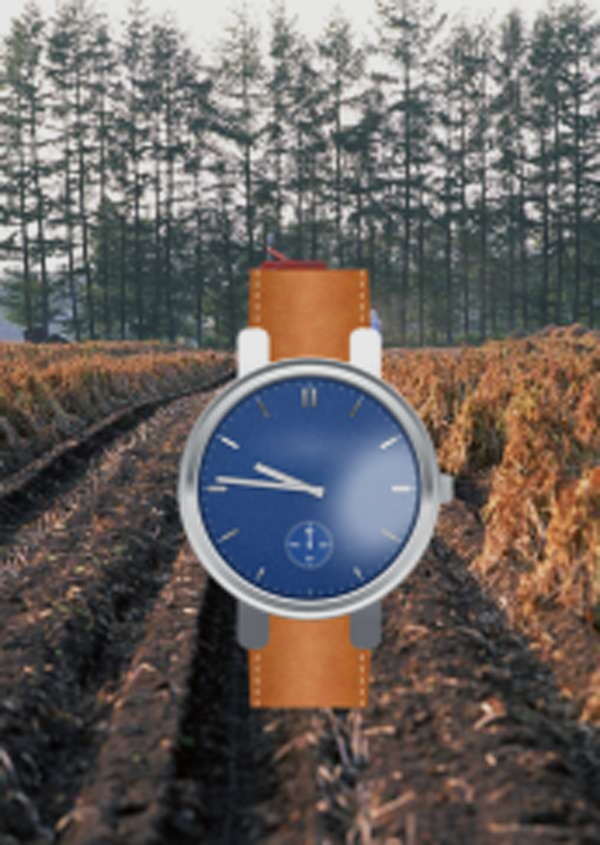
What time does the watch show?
9:46
